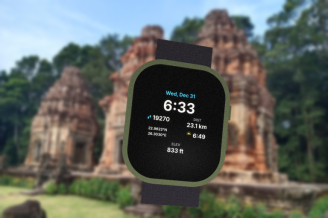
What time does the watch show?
6:33
